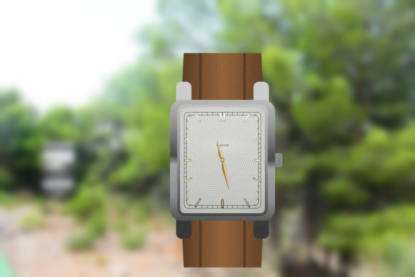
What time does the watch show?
11:28
